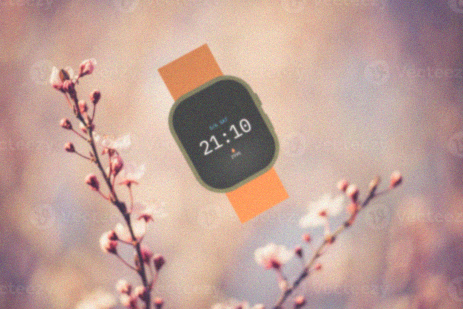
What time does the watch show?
21:10
